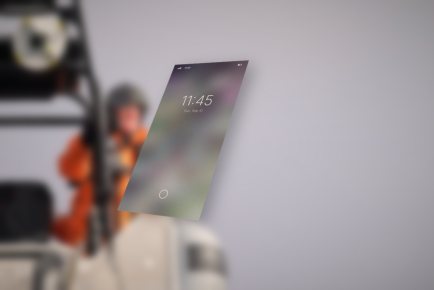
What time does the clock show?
11:45
